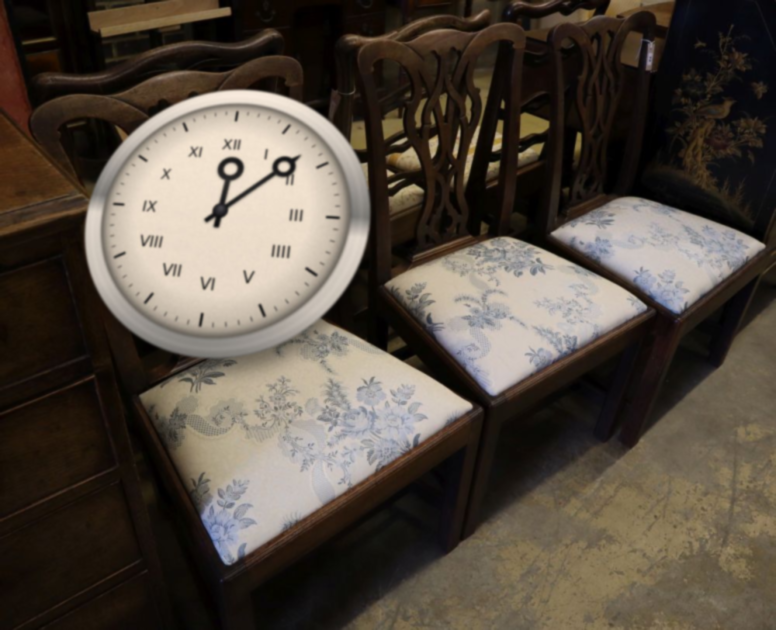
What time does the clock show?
12:08
